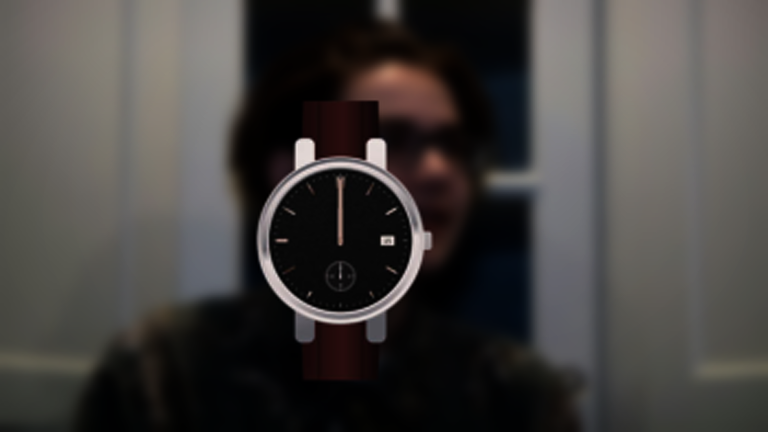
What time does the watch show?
12:00
